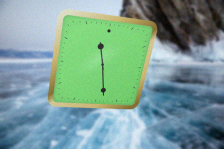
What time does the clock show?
11:28
